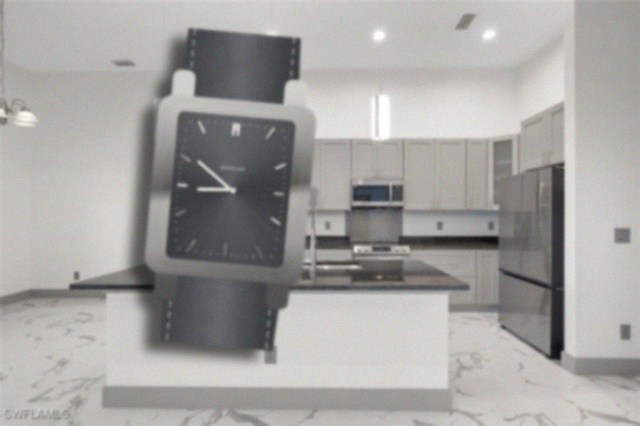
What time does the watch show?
8:51
